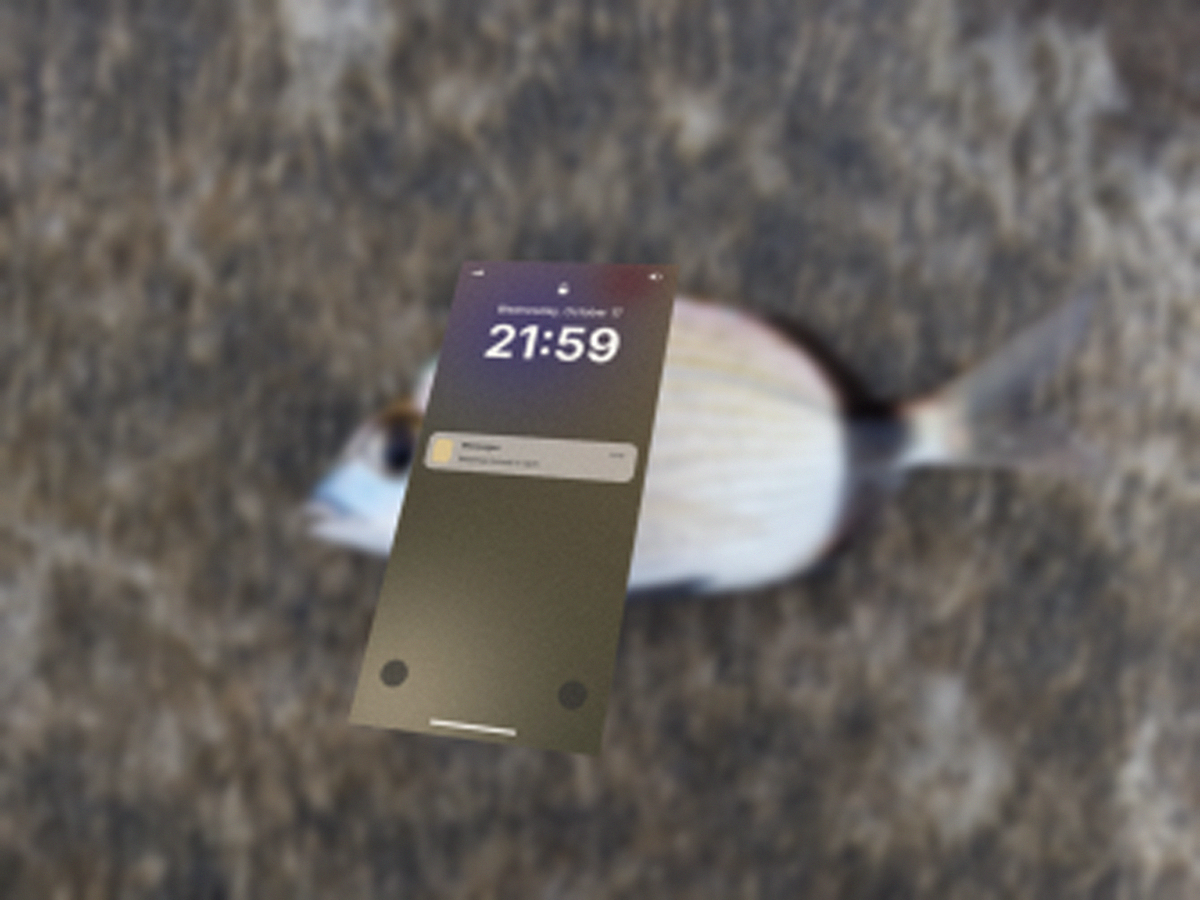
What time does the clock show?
21:59
